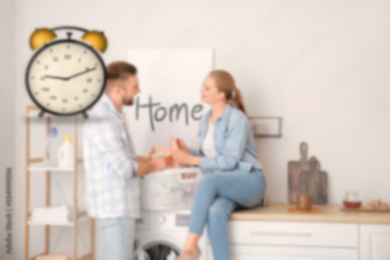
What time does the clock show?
9:11
